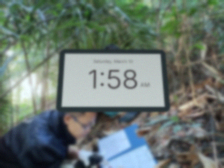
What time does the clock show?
1:58
